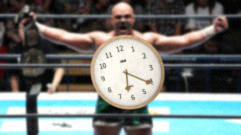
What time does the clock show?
6:21
